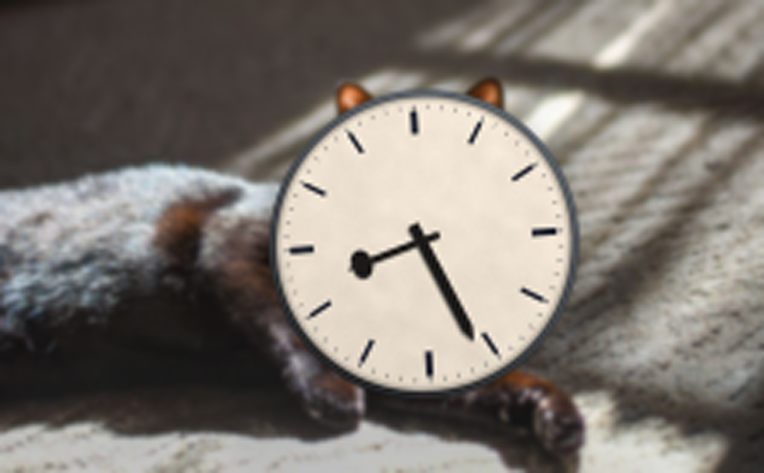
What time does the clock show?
8:26
